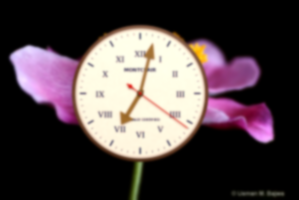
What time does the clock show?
7:02:21
